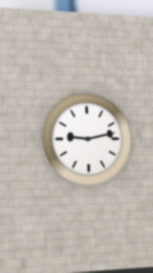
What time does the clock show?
9:13
